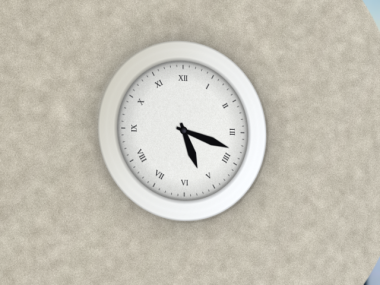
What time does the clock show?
5:18
